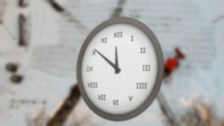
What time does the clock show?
11:51
